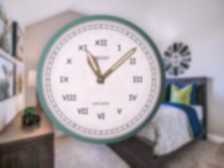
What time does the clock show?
11:08
